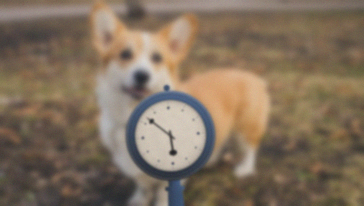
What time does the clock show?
5:52
